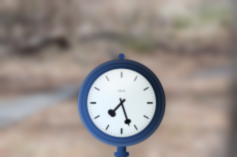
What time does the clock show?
7:27
